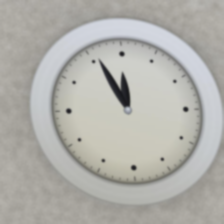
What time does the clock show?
11:56
